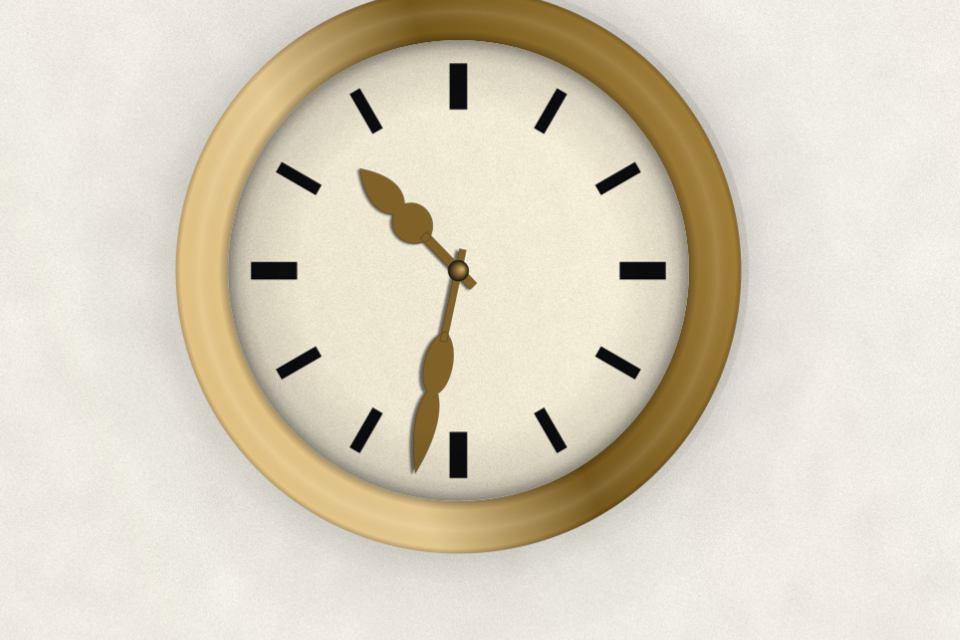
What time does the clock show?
10:32
